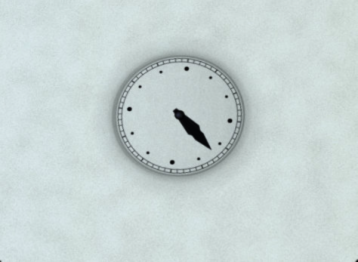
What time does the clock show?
4:22
